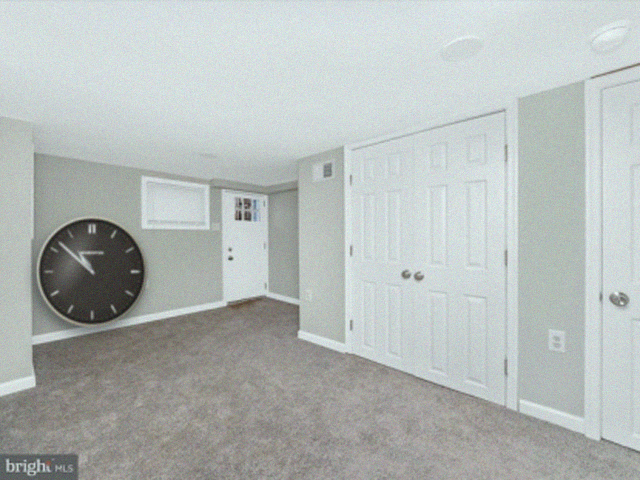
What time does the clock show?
10:52
